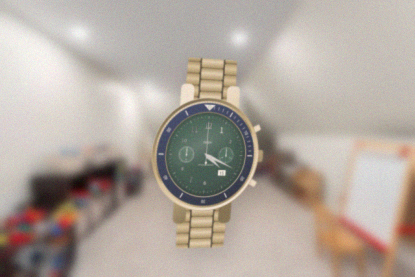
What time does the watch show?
4:19
